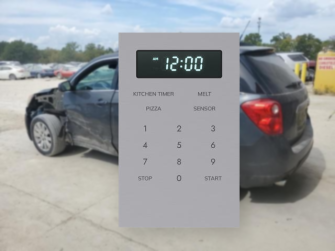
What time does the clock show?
12:00
